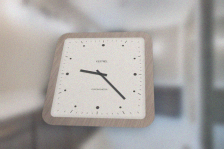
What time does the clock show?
9:23
